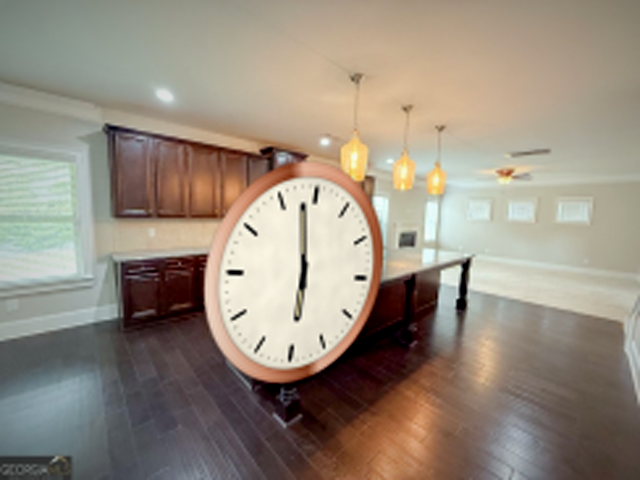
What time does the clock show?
5:58
